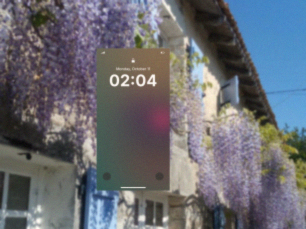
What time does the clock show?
2:04
